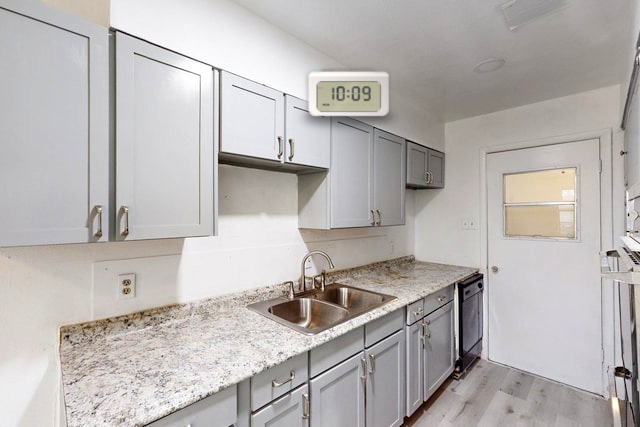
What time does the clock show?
10:09
